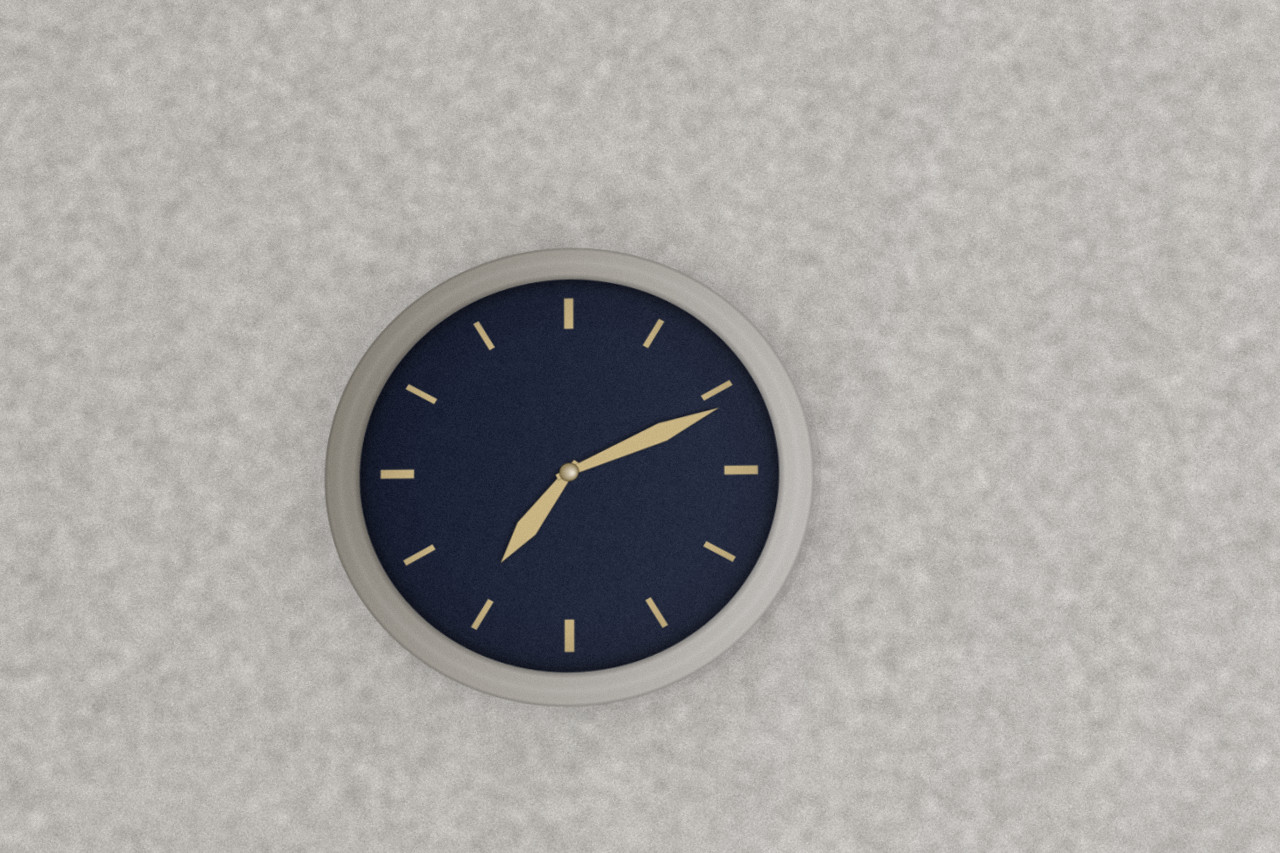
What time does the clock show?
7:11
